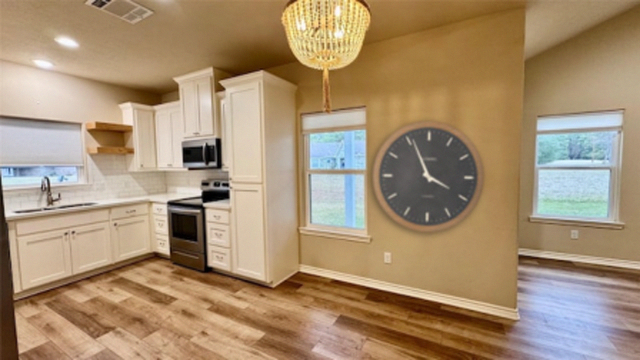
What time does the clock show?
3:56
